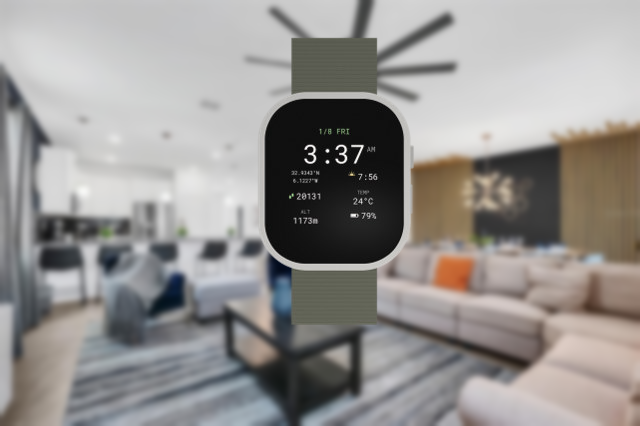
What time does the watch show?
3:37
